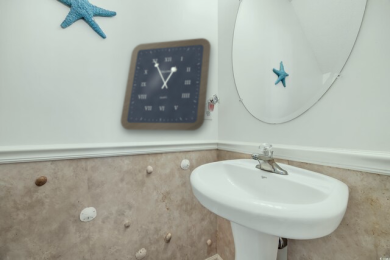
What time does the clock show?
12:55
